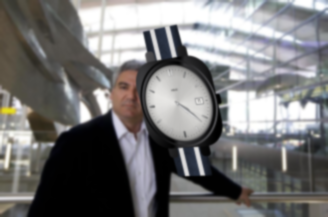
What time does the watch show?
4:22
